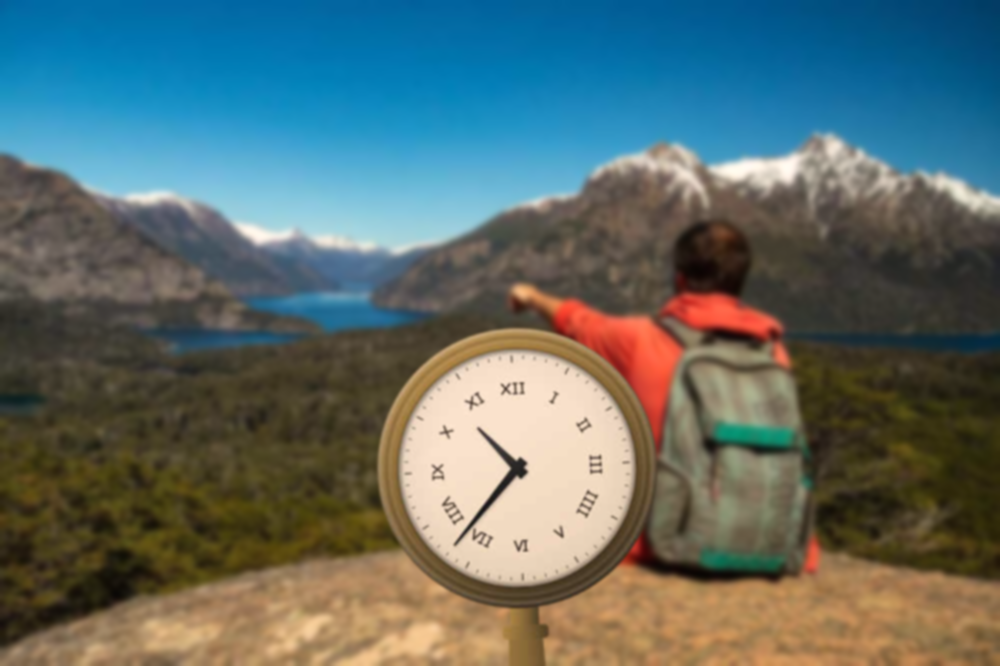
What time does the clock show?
10:37
